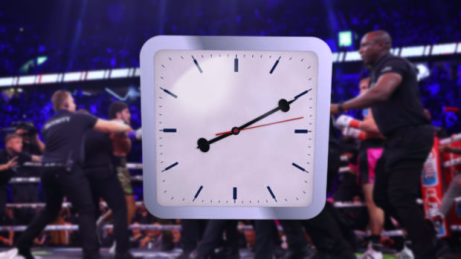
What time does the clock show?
8:10:13
